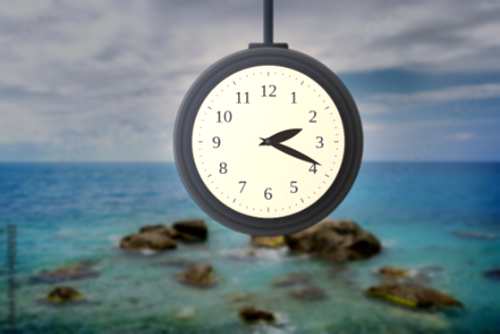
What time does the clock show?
2:19
